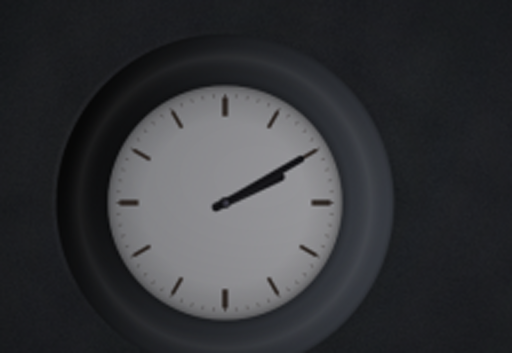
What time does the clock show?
2:10
